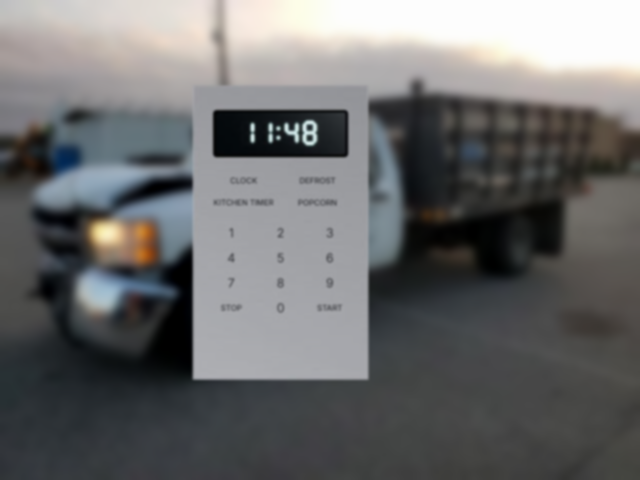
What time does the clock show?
11:48
